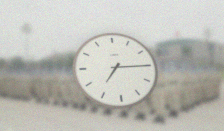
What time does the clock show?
7:15
